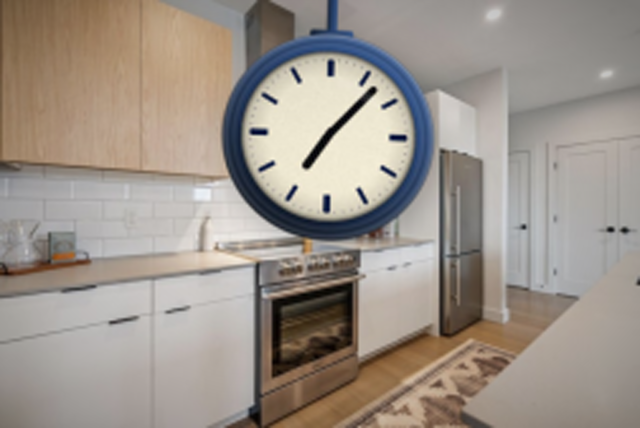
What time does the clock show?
7:07
